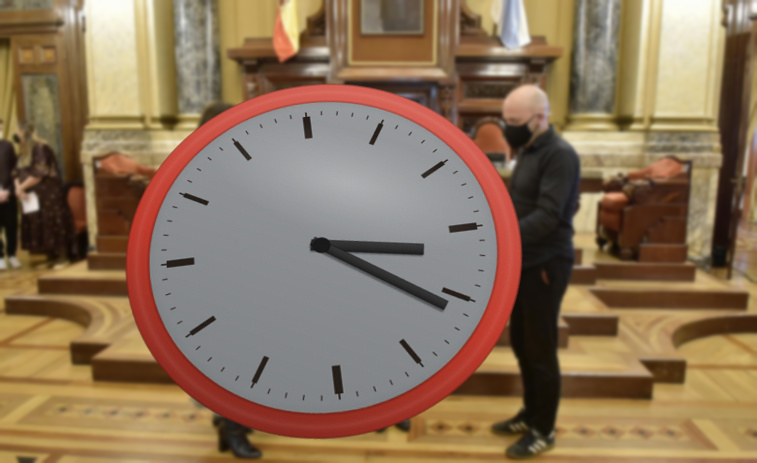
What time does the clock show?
3:21
